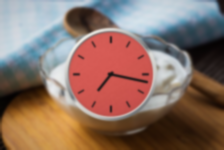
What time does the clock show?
7:17
